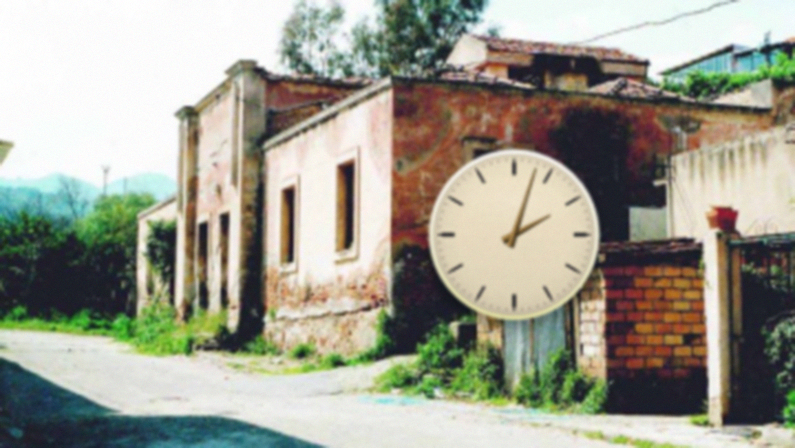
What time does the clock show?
2:03
